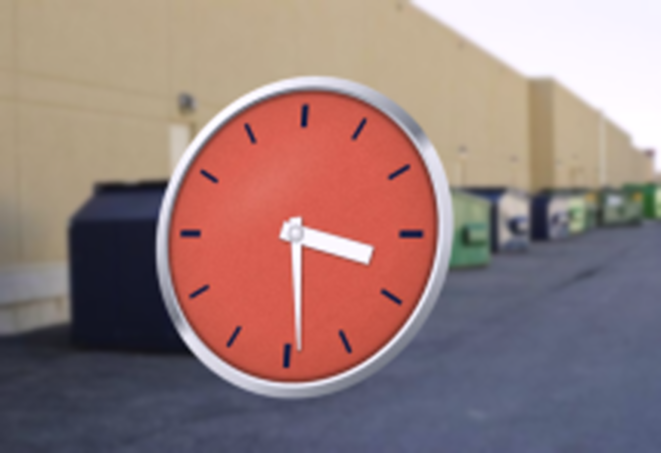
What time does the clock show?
3:29
